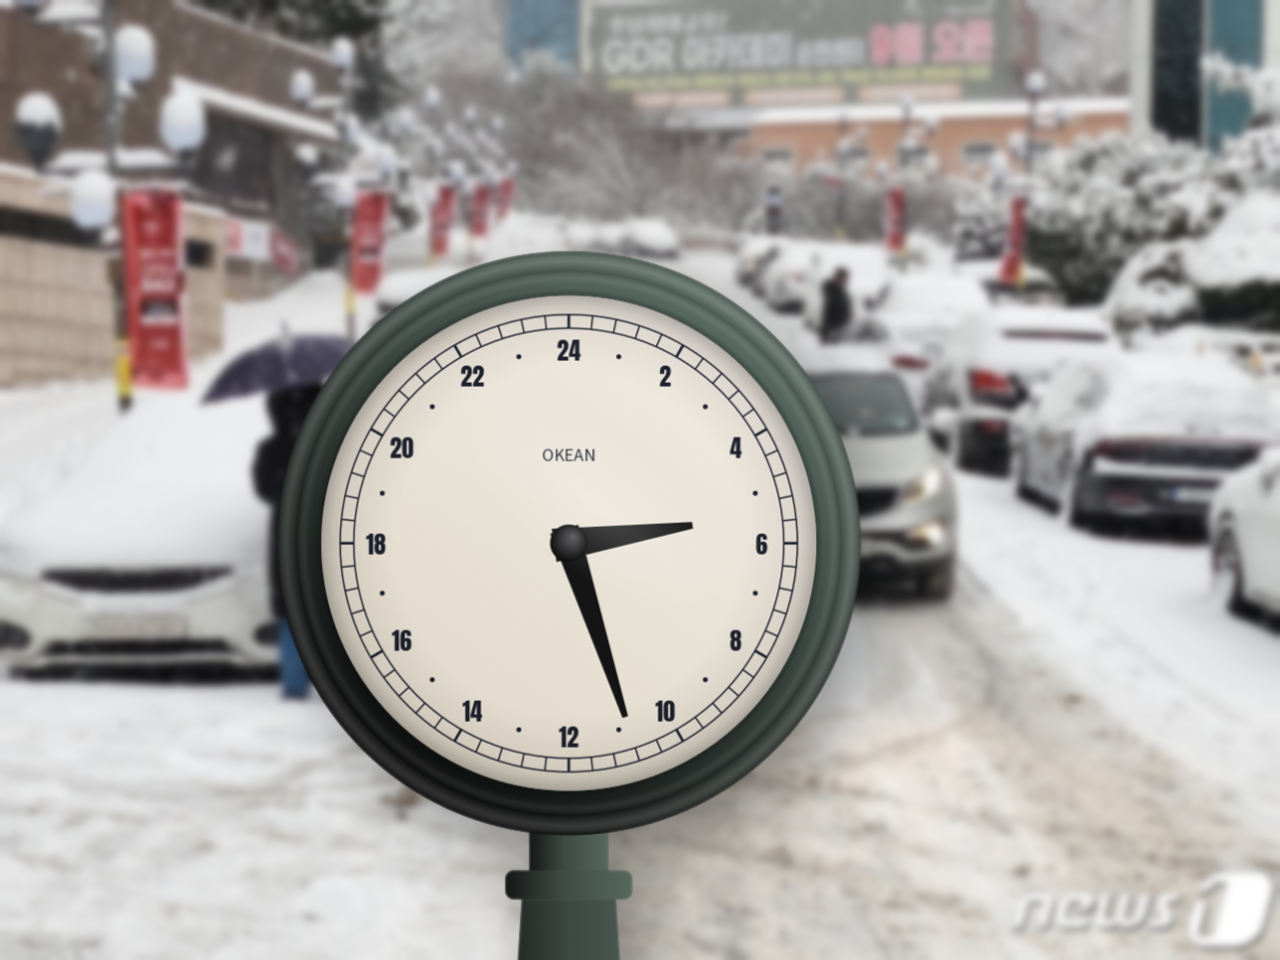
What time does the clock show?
5:27
